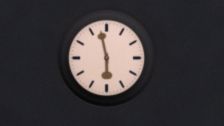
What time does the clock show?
5:58
